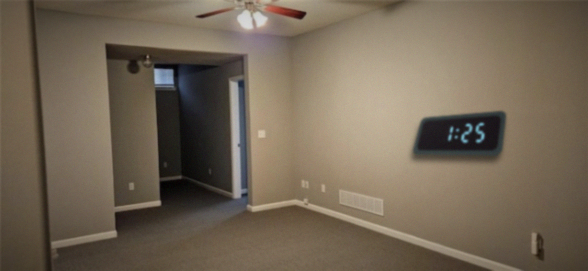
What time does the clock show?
1:25
